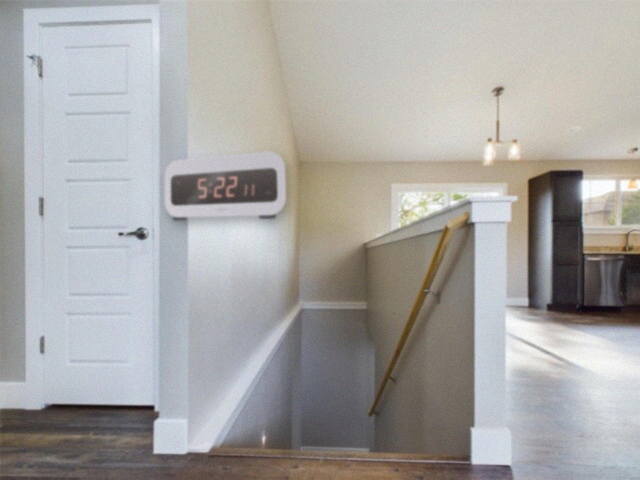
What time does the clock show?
5:22
